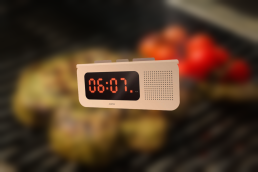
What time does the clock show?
6:07
